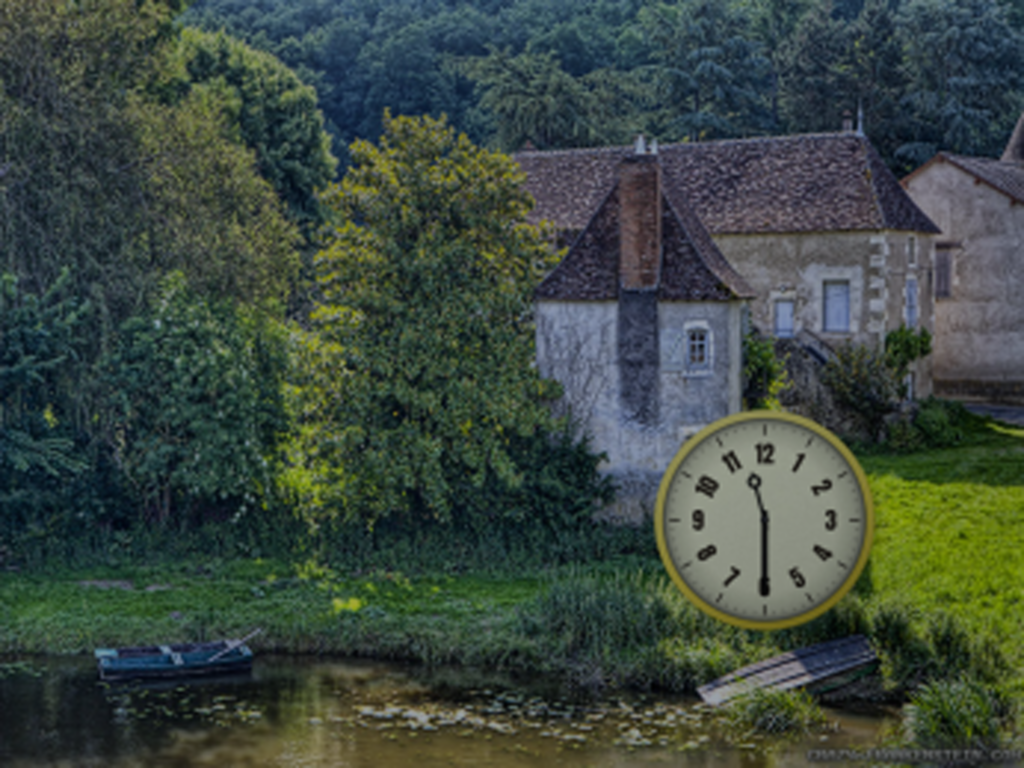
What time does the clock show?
11:30
